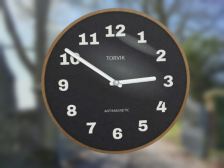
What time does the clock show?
2:51
